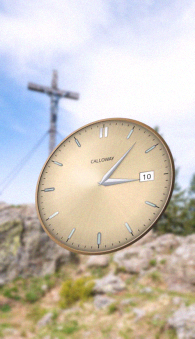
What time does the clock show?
3:07
